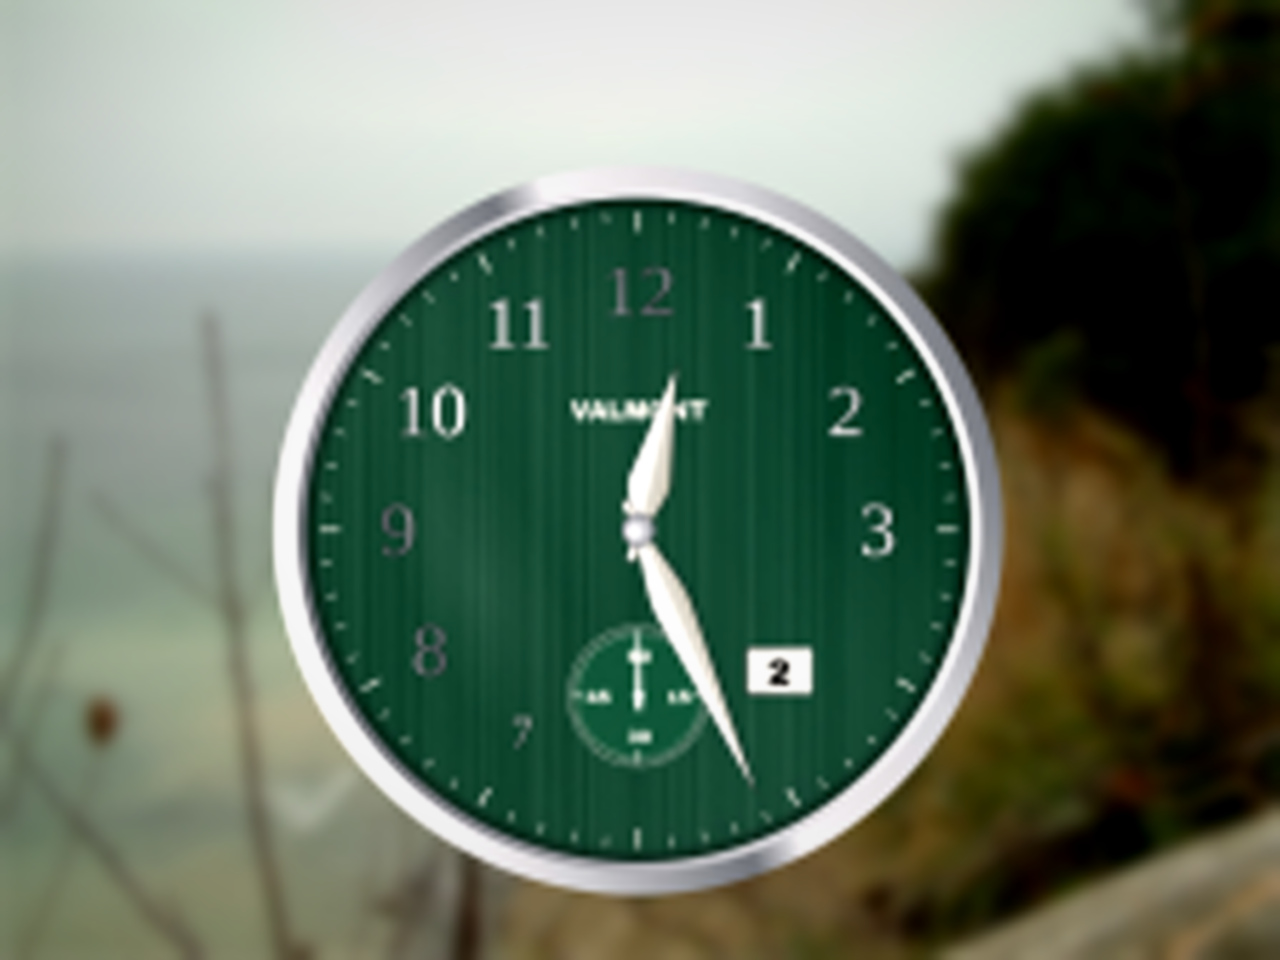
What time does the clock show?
12:26
